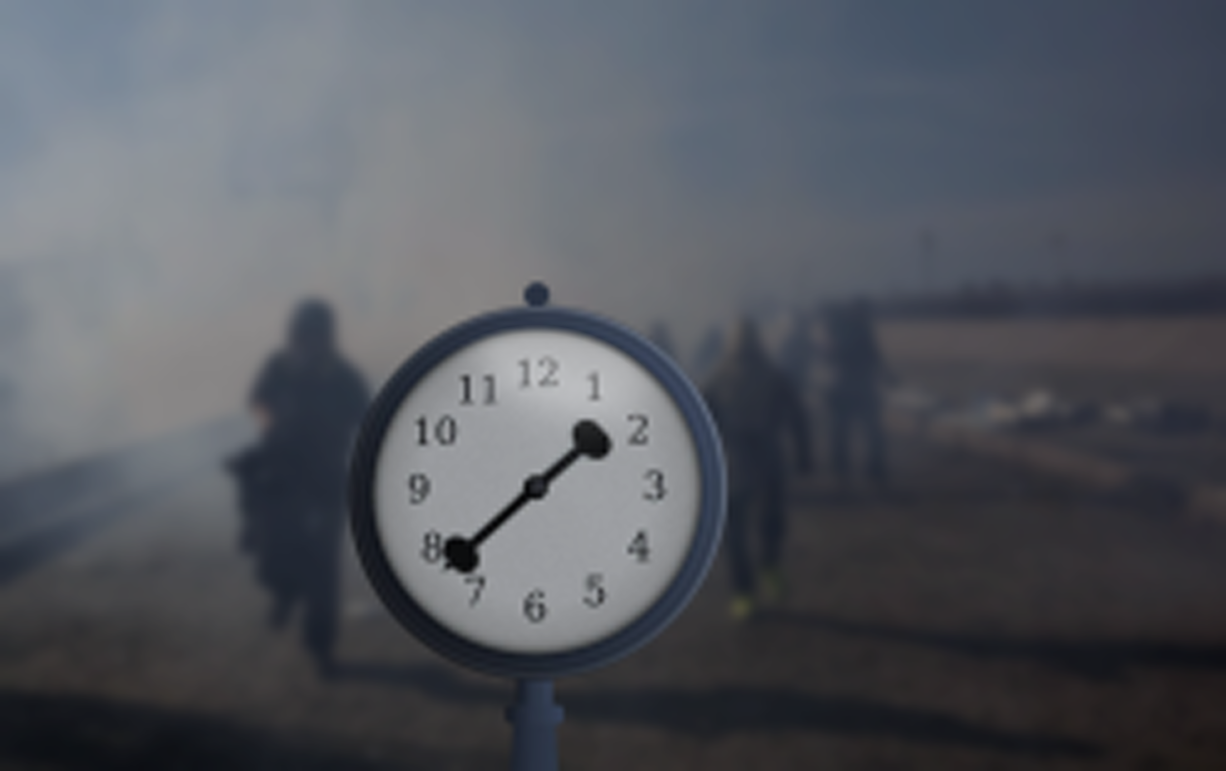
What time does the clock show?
1:38
